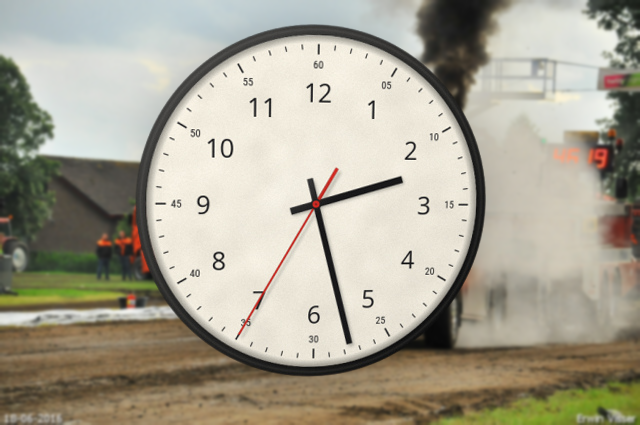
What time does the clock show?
2:27:35
